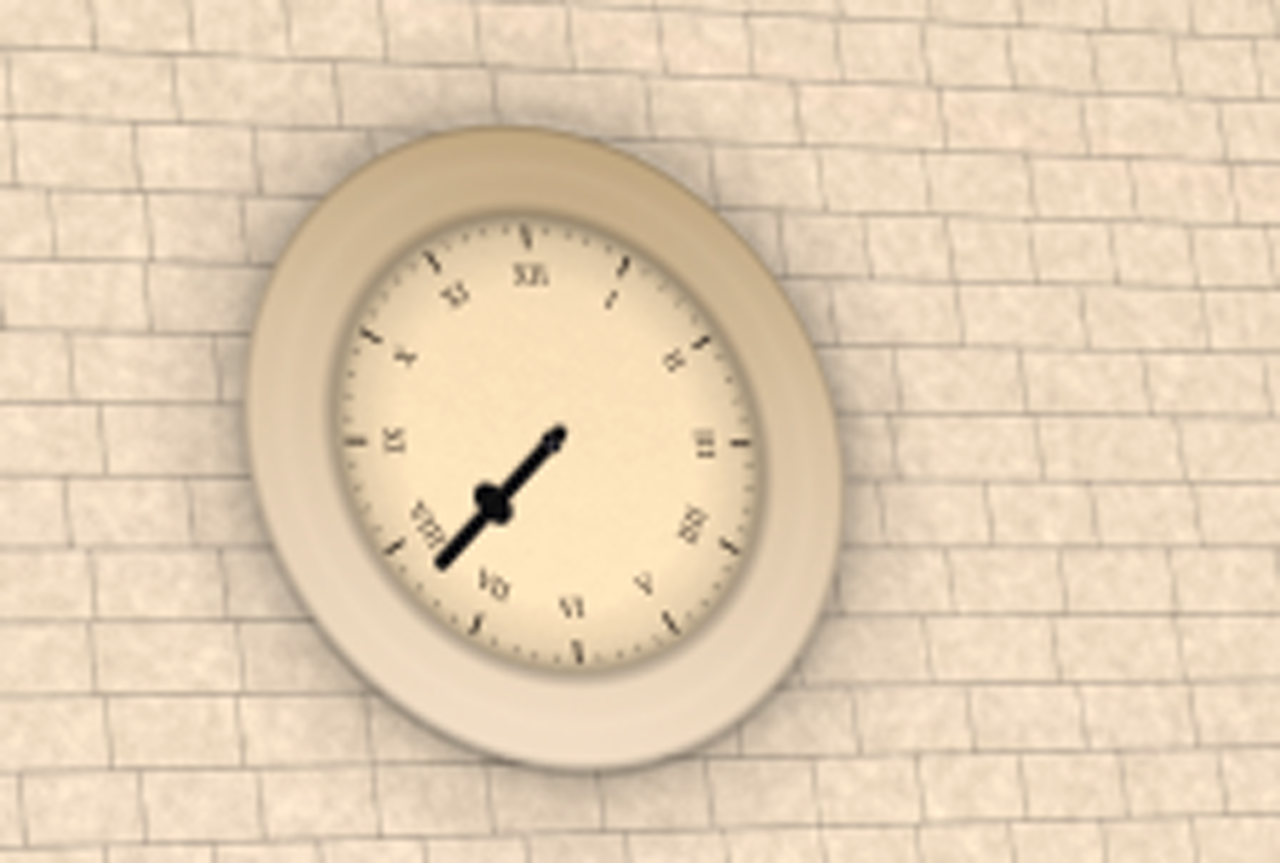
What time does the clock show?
7:38
